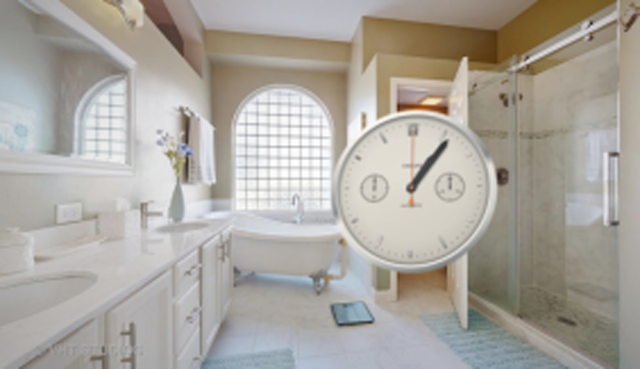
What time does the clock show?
1:06
